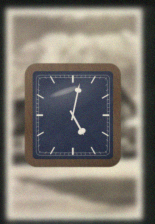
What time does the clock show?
5:02
